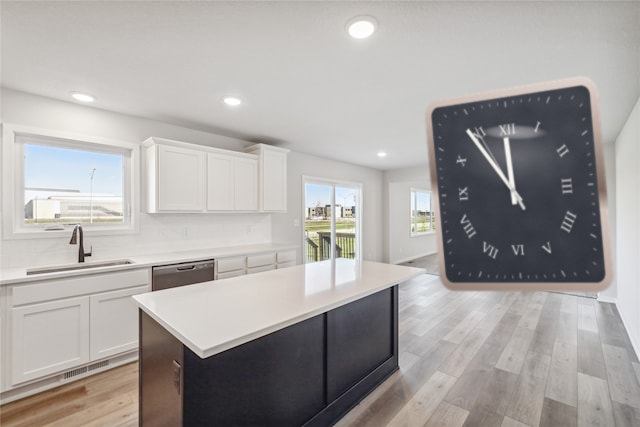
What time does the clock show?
11:53:55
